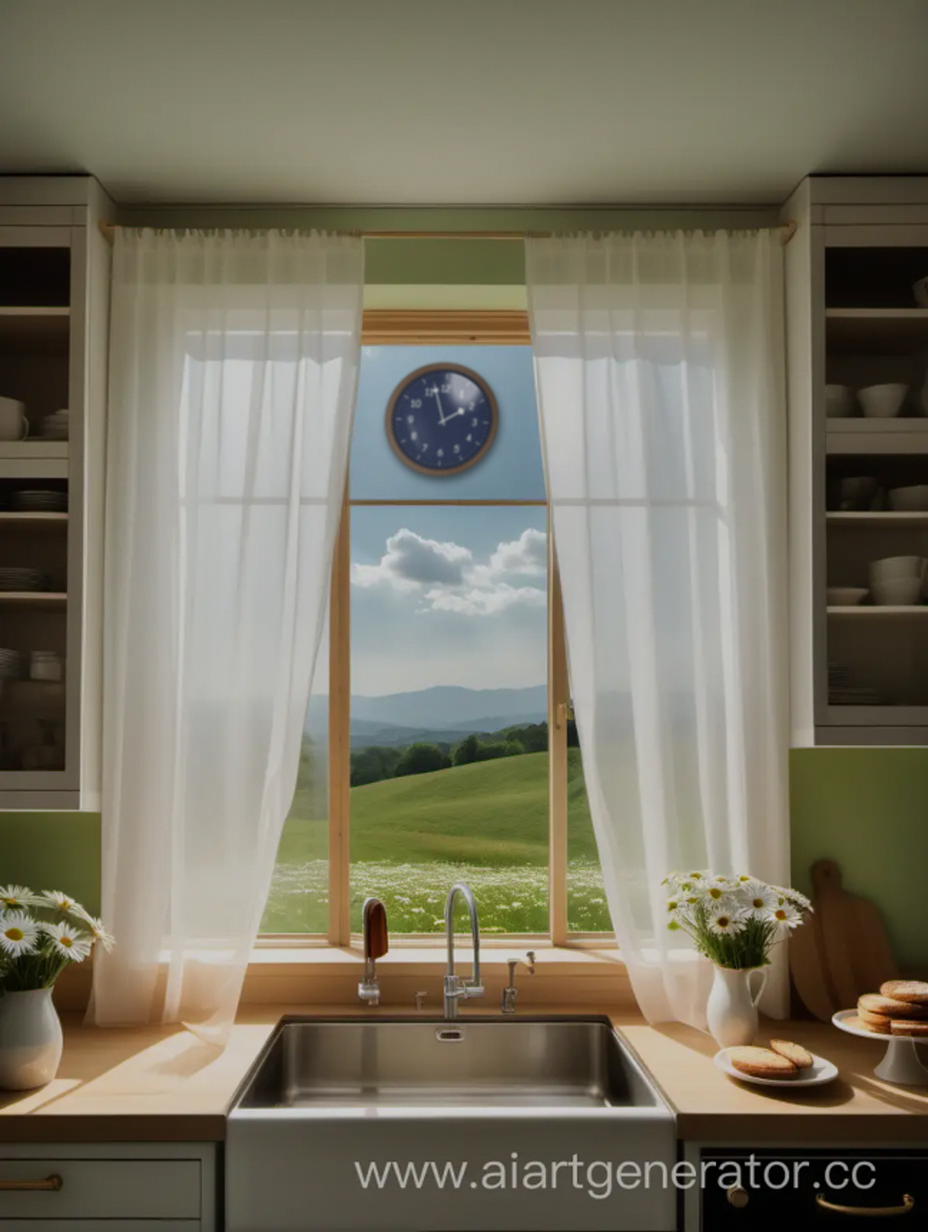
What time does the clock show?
1:57
